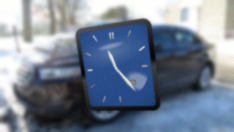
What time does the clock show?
11:24
